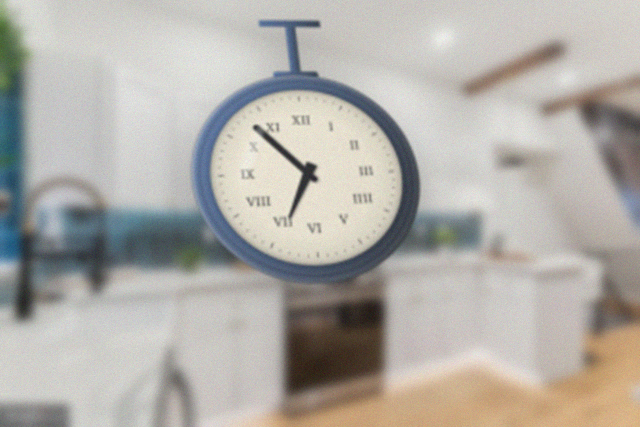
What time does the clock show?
6:53
